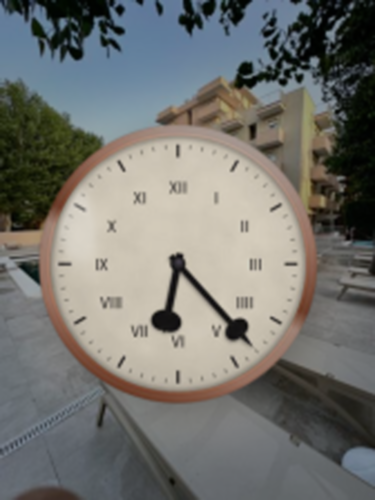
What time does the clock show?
6:23
